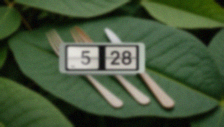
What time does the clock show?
5:28
